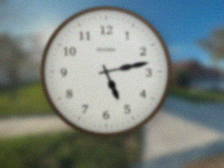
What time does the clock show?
5:13
